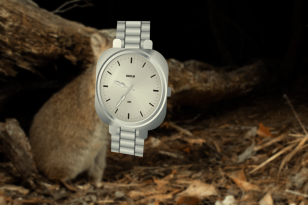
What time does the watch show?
9:36
